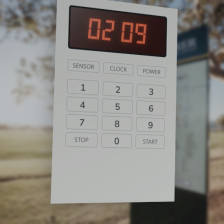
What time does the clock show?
2:09
